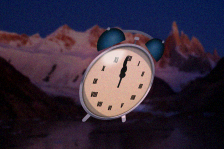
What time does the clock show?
11:59
